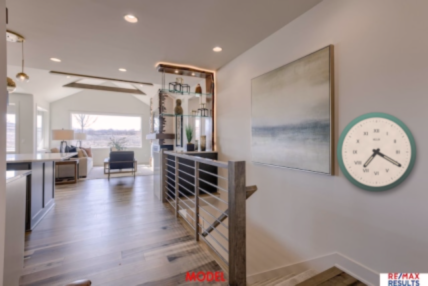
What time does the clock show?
7:20
